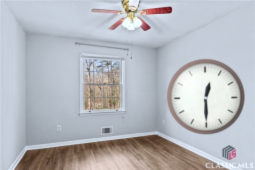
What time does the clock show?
12:30
